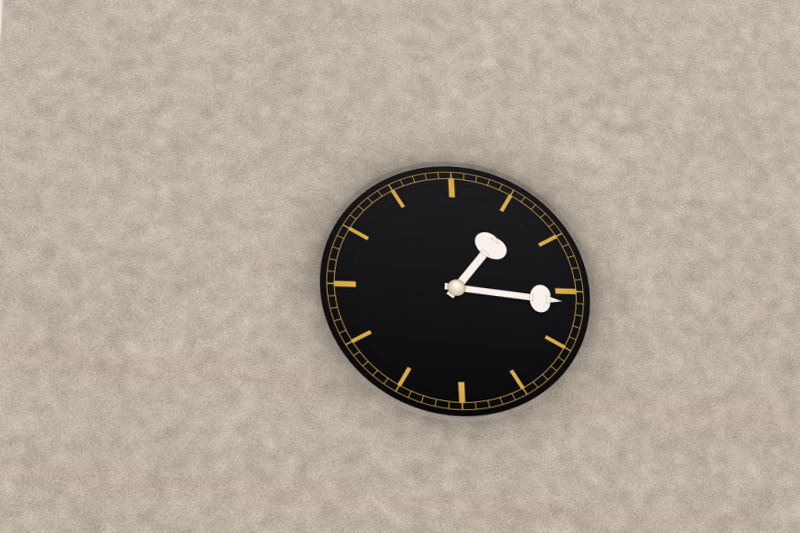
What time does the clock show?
1:16
